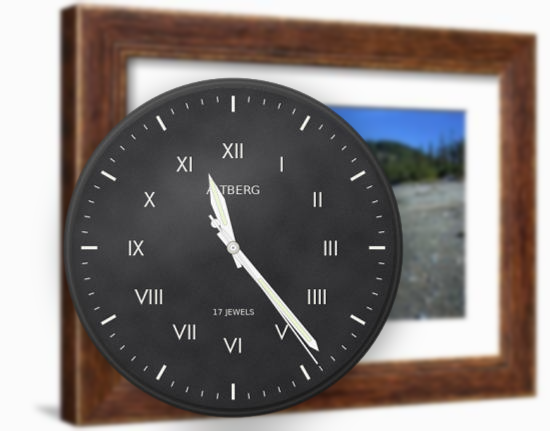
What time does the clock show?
11:23:24
